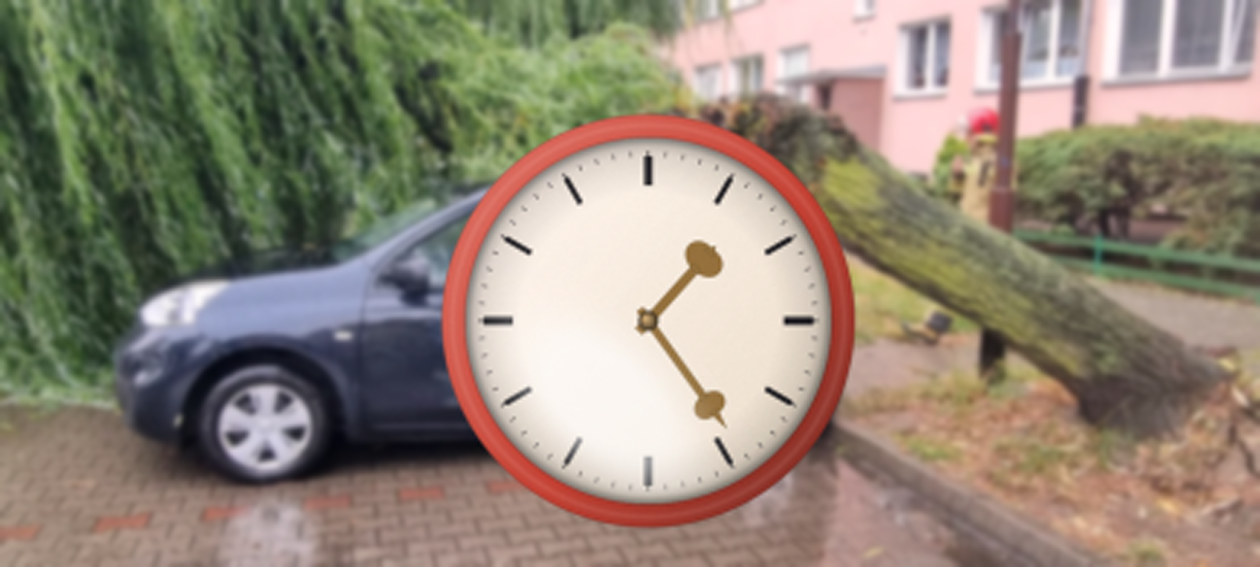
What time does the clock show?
1:24
